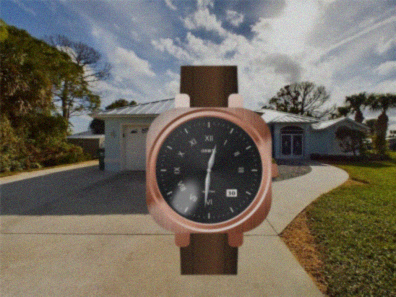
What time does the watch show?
12:31
